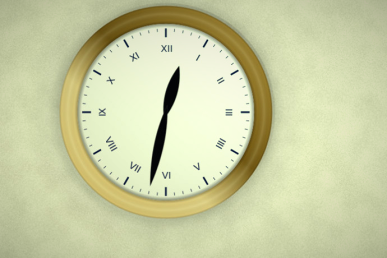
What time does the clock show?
12:32
